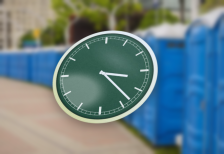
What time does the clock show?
3:23
